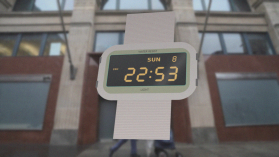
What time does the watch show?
22:53
